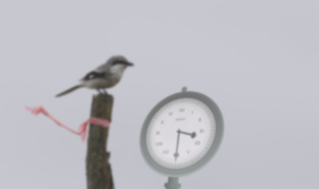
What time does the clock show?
3:30
